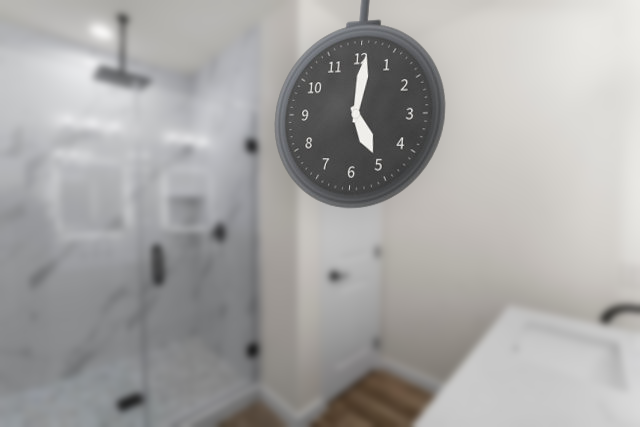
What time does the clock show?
5:01
